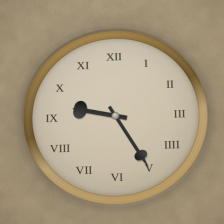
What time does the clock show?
9:25
